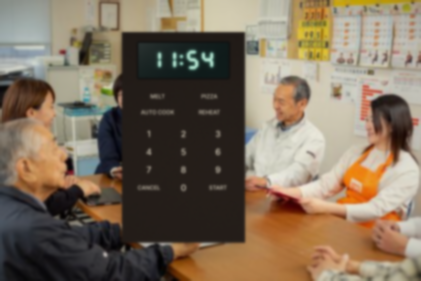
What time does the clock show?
11:54
